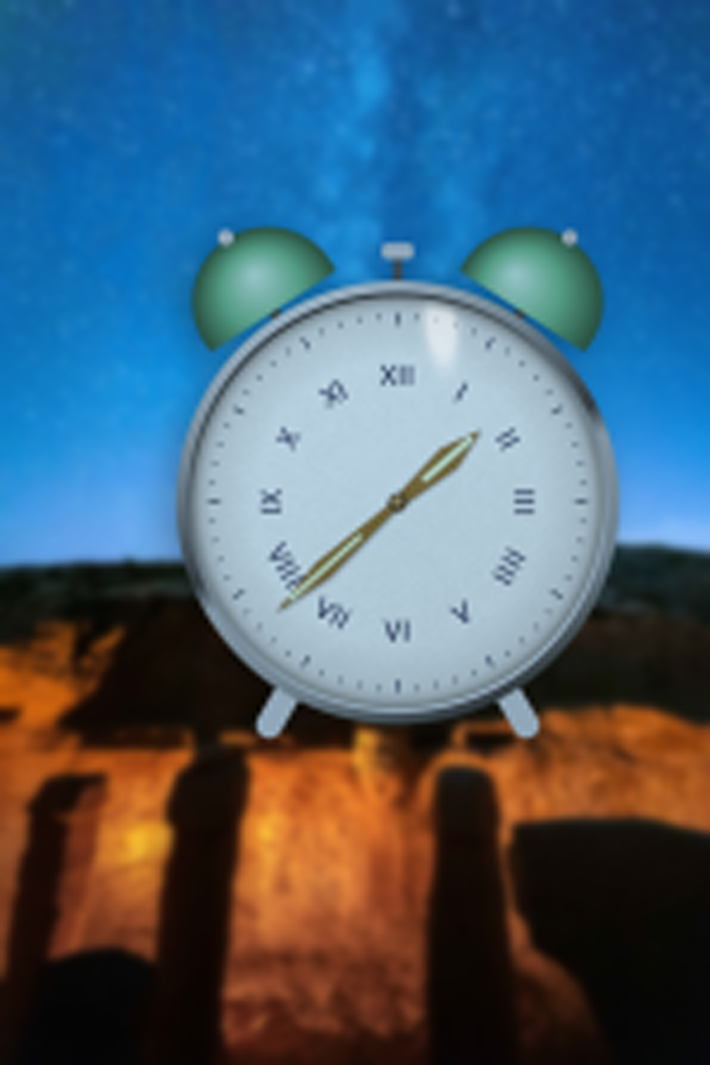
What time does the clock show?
1:38
